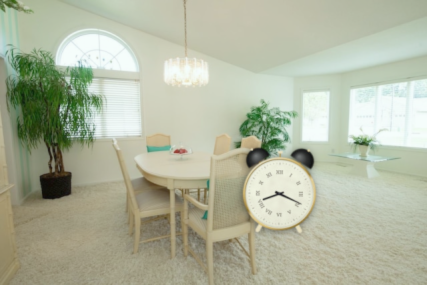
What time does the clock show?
8:19
